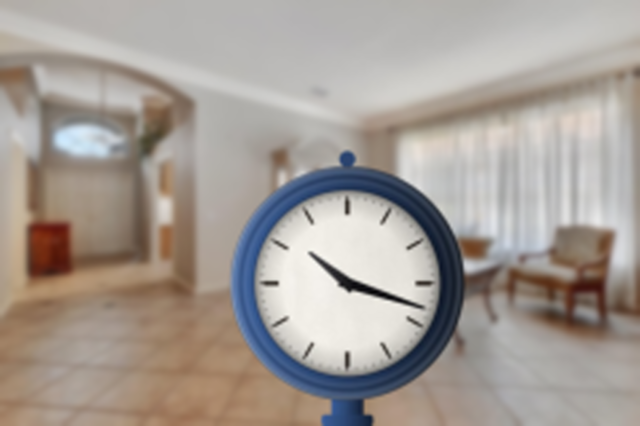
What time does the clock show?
10:18
